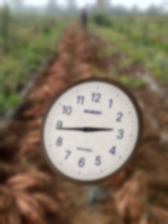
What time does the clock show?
2:44
